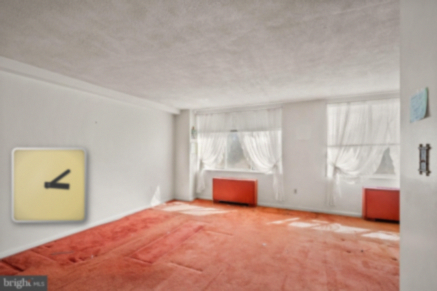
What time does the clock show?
3:09
